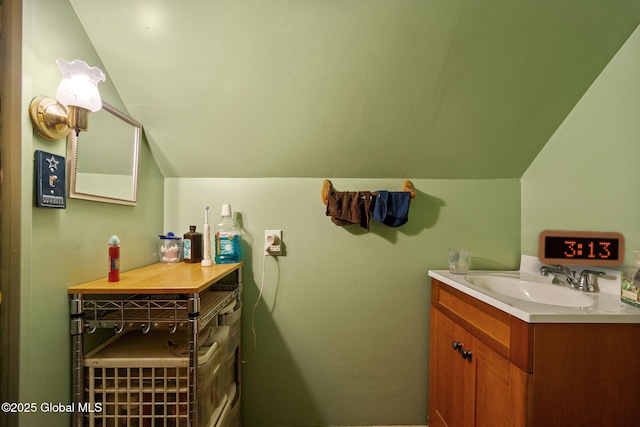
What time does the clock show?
3:13
